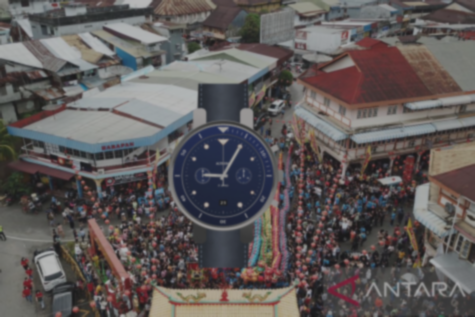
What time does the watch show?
9:05
